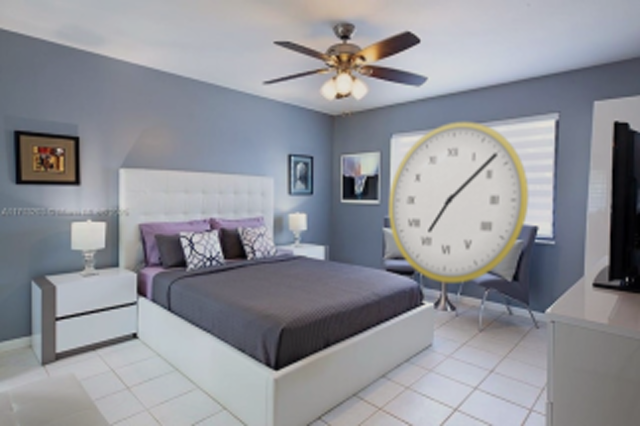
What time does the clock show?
7:08
